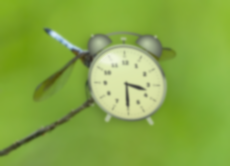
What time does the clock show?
3:30
